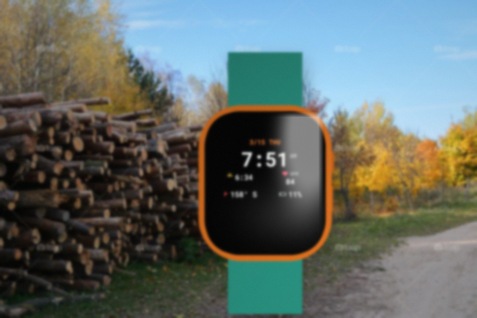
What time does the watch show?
7:51
